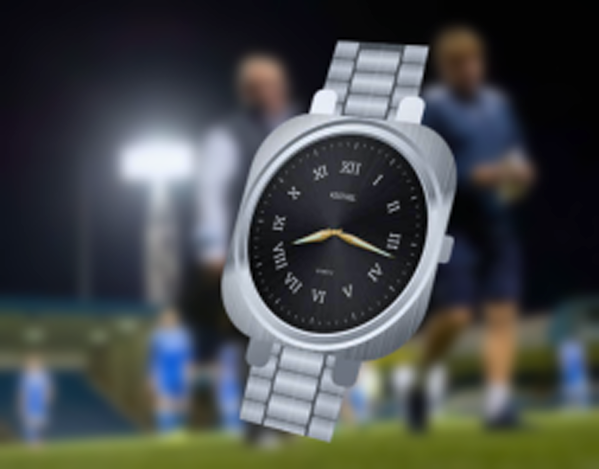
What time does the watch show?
8:17
